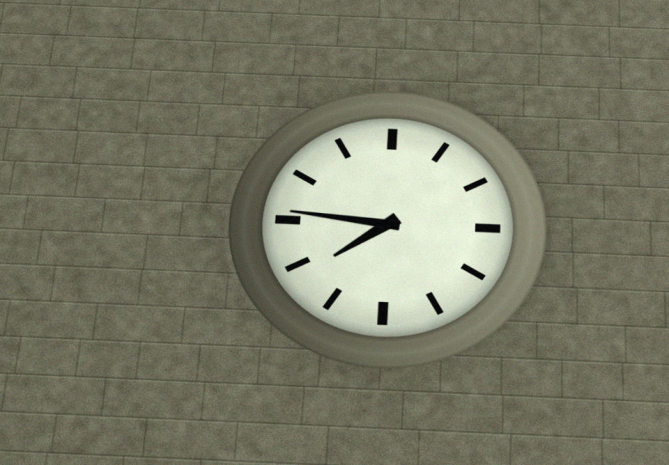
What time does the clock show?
7:46
